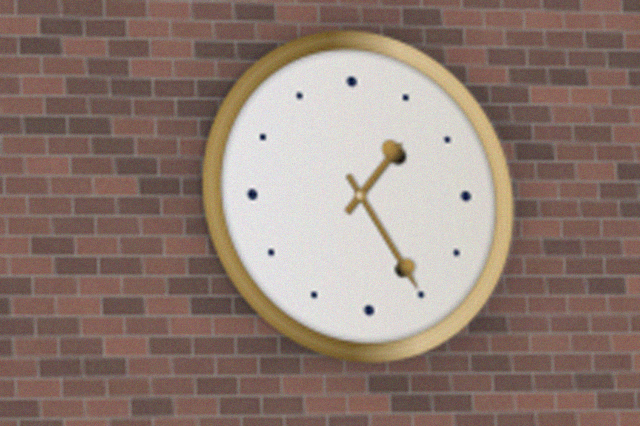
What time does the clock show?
1:25
